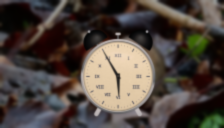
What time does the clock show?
5:55
